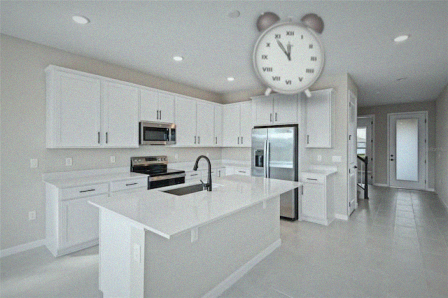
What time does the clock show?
11:54
